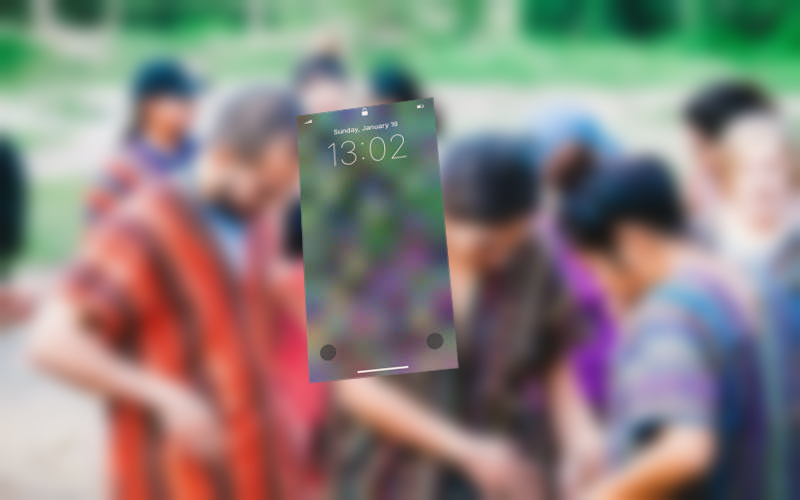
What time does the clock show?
13:02
